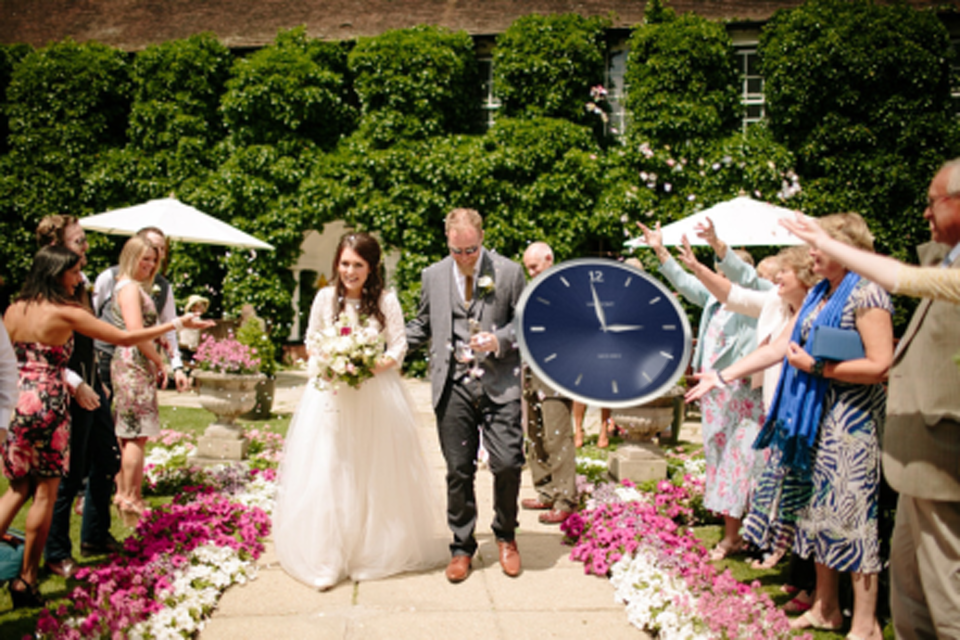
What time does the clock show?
2:59
